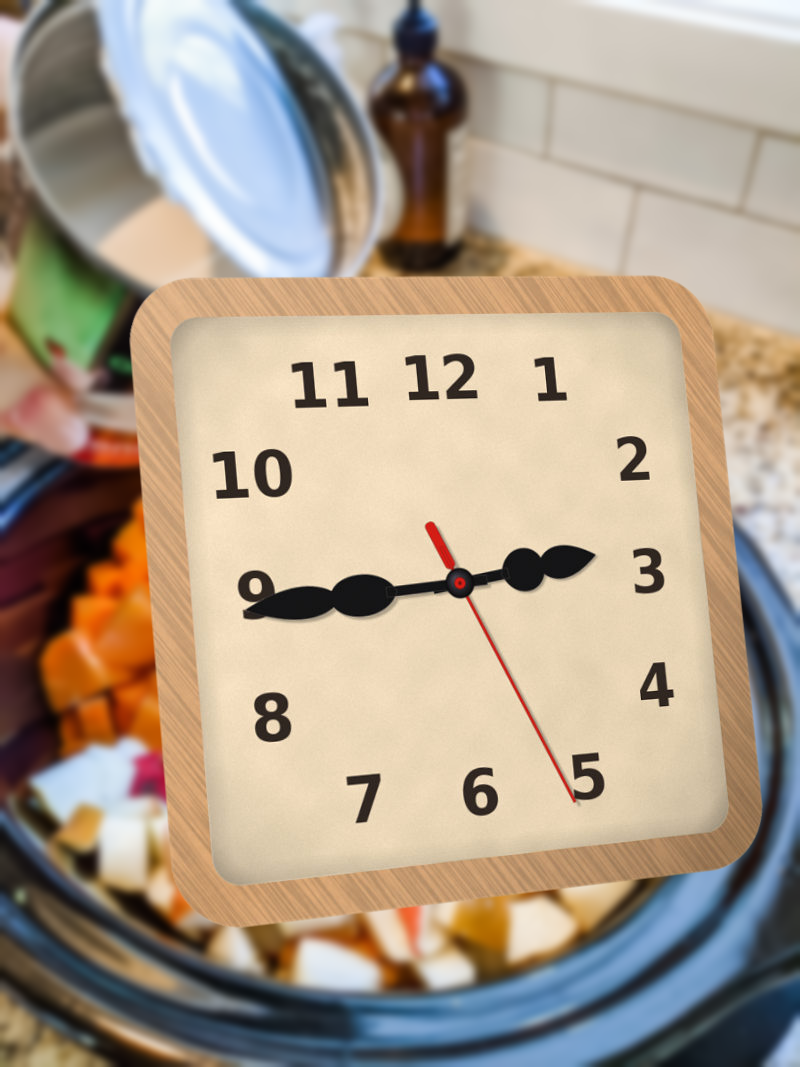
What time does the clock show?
2:44:26
